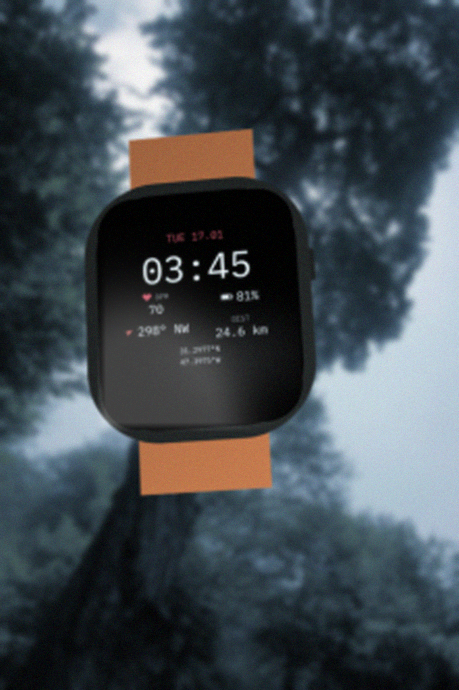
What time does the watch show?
3:45
